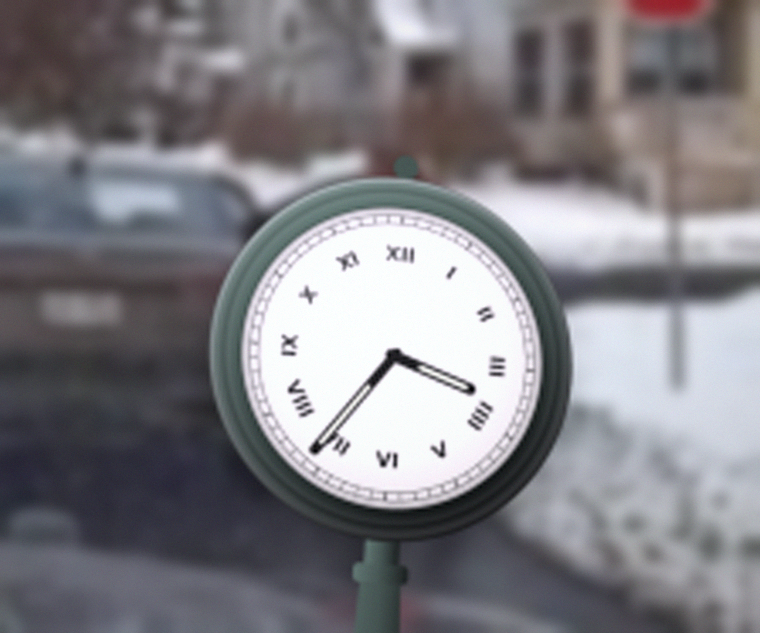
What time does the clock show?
3:36
